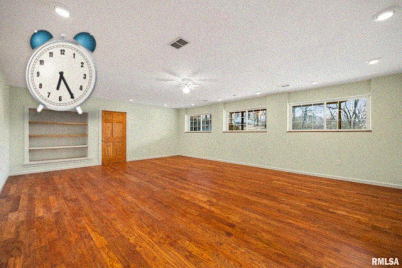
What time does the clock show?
6:25
